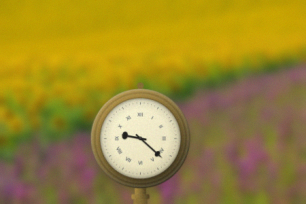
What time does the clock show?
9:22
